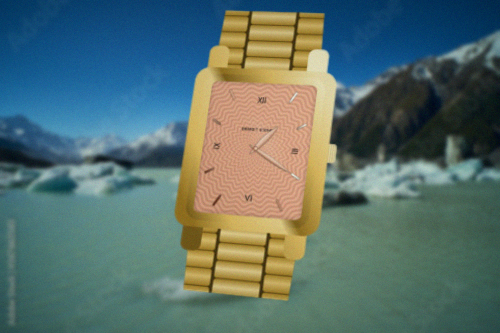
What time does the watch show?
1:20
